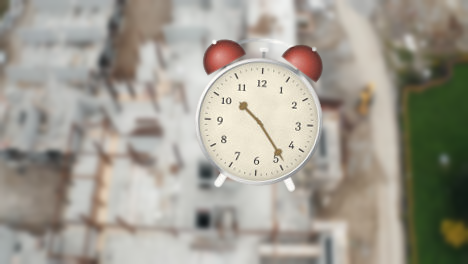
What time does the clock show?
10:24
